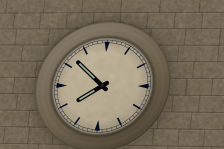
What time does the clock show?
7:52
